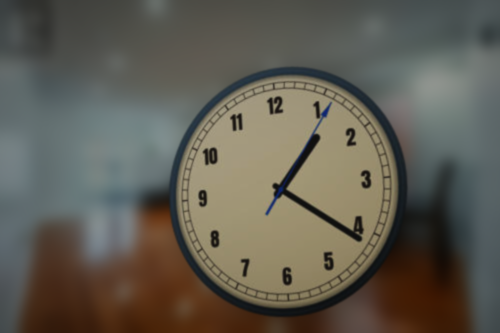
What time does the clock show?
1:21:06
